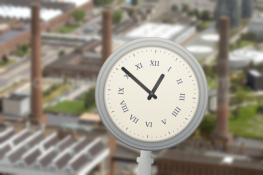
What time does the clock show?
12:51
